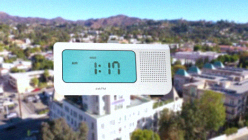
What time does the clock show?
1:17
